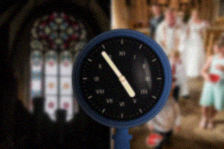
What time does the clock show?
4:54
